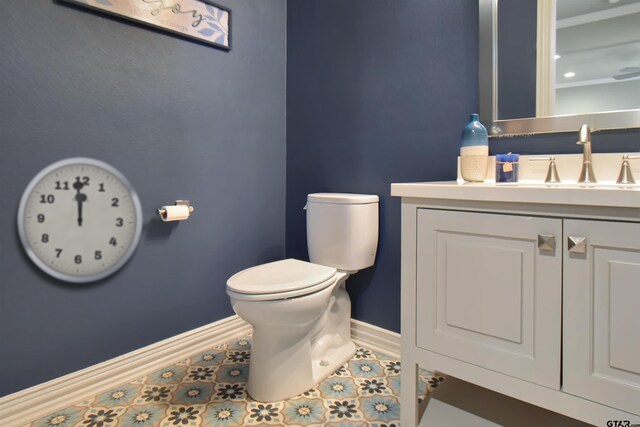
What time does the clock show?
11:59
